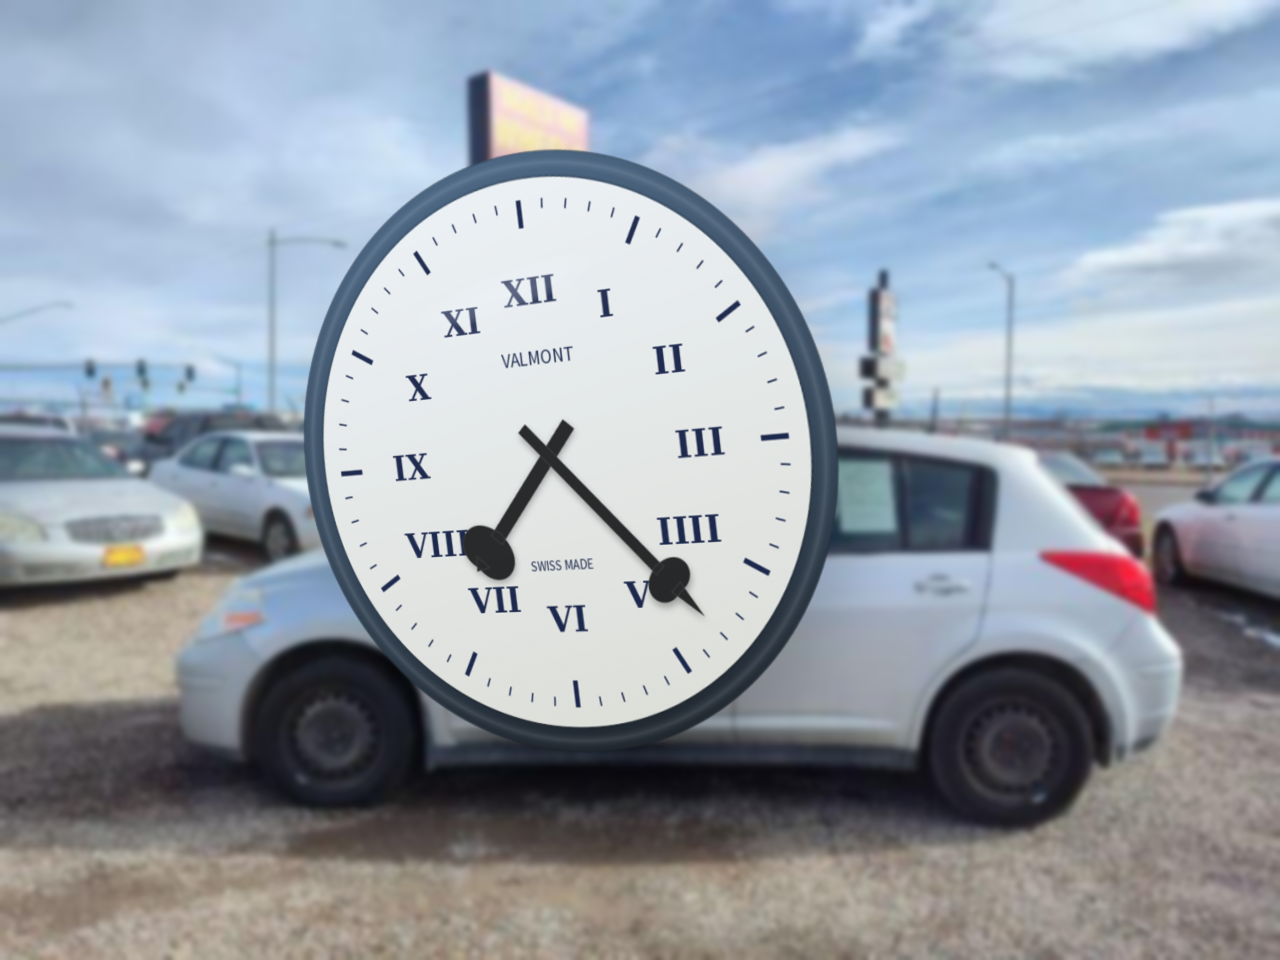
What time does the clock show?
7:23
